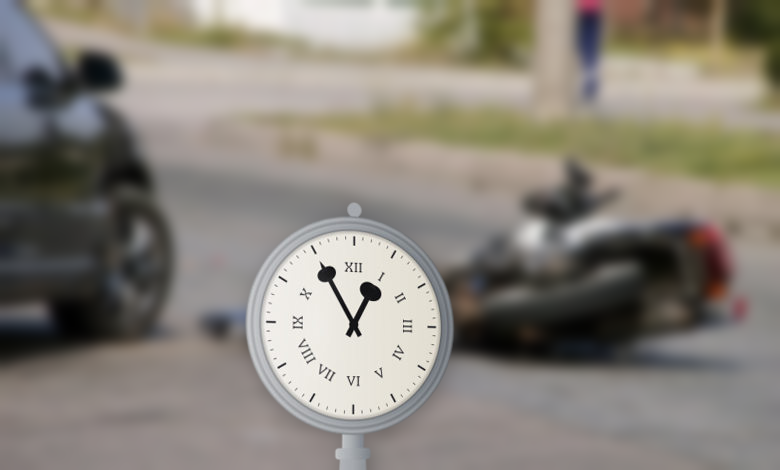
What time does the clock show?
12:55
